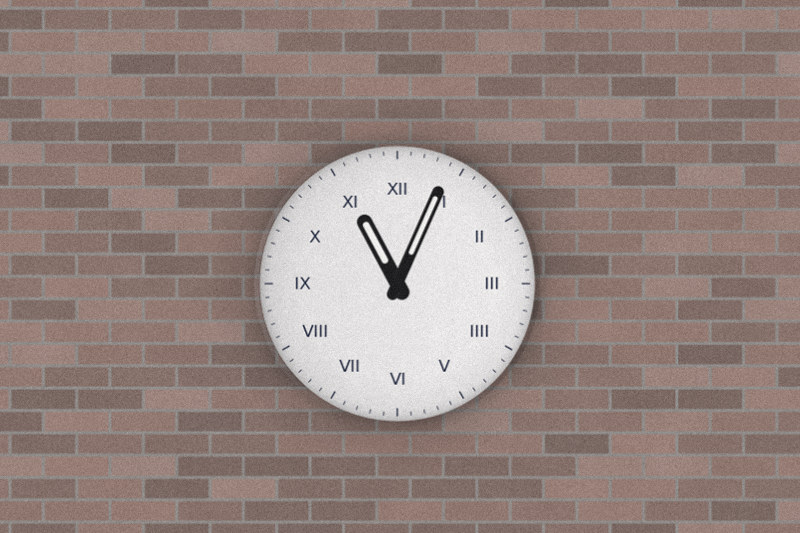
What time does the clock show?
11:04
